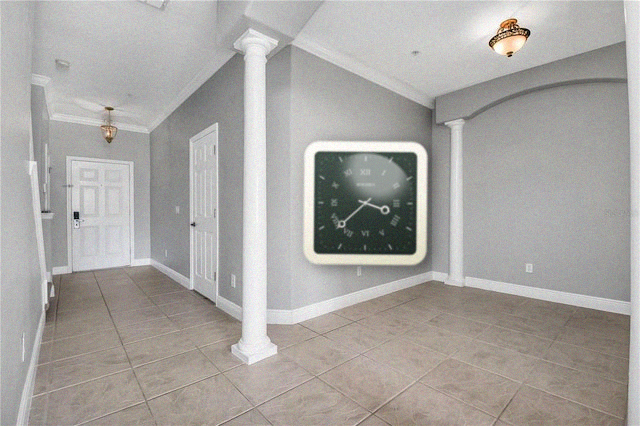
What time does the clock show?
3:38
